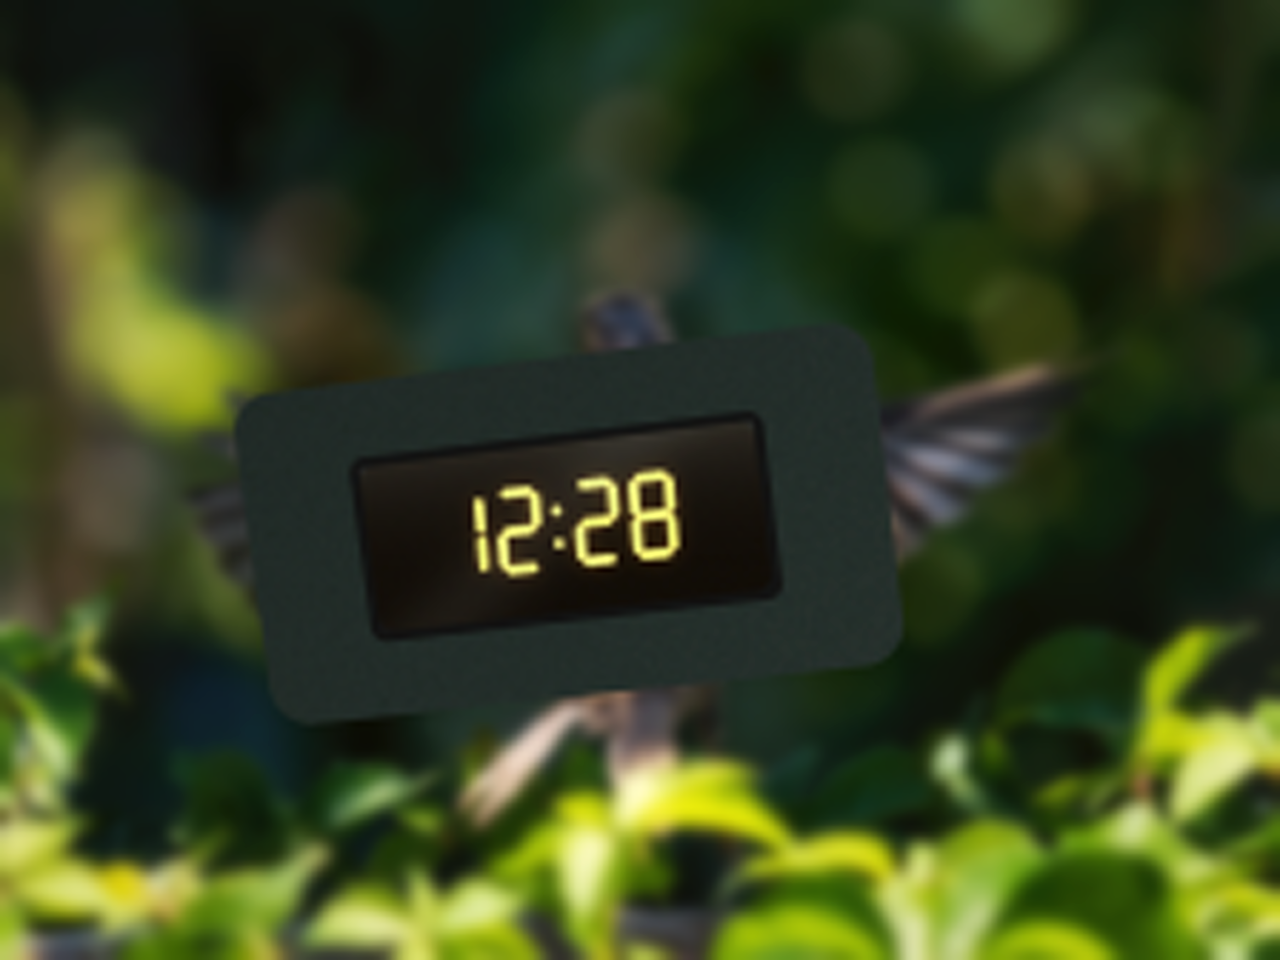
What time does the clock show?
12:28
